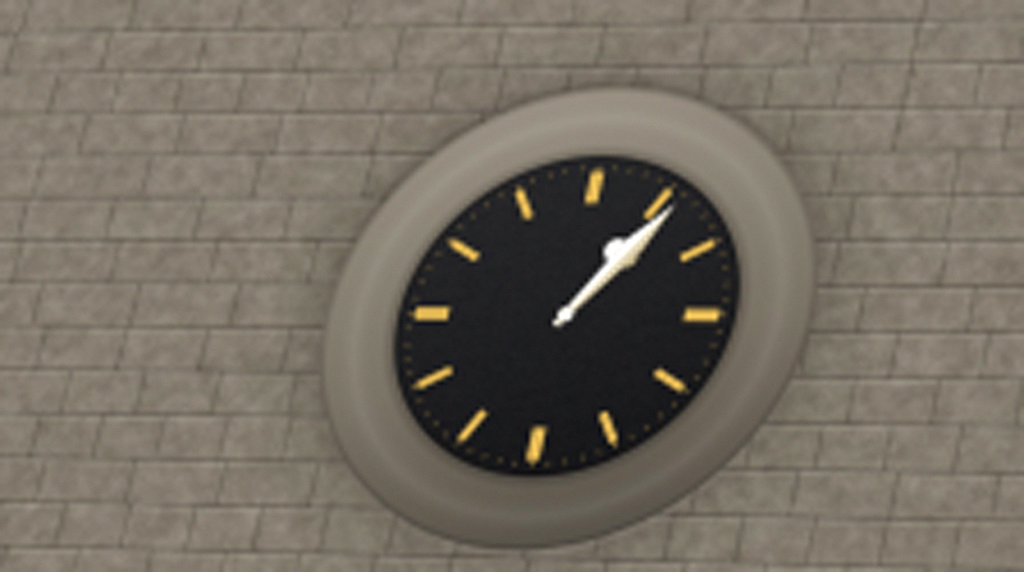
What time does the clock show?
1:06
